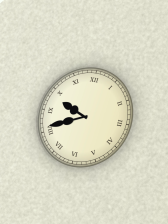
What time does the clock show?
9:41
